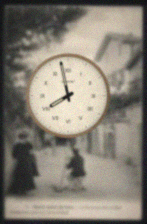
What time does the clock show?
7:58
